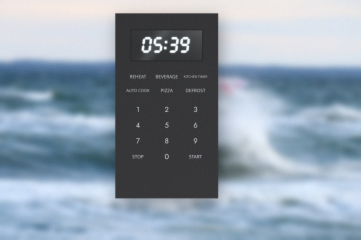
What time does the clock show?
5:39
